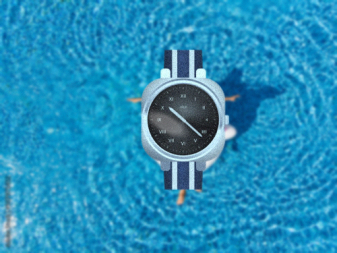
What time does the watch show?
10:22
